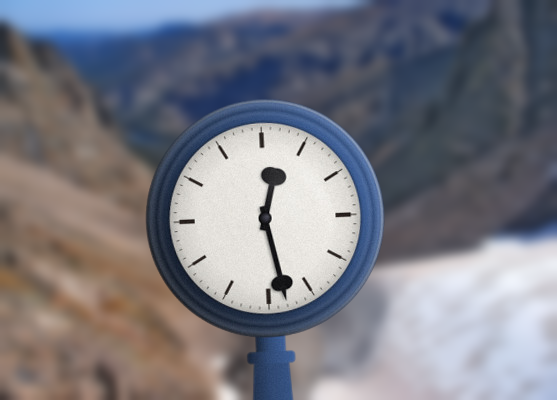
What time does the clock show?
12:28
